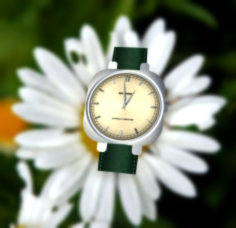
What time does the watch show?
12:59
